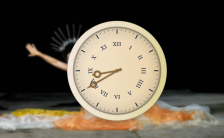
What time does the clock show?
8:40
